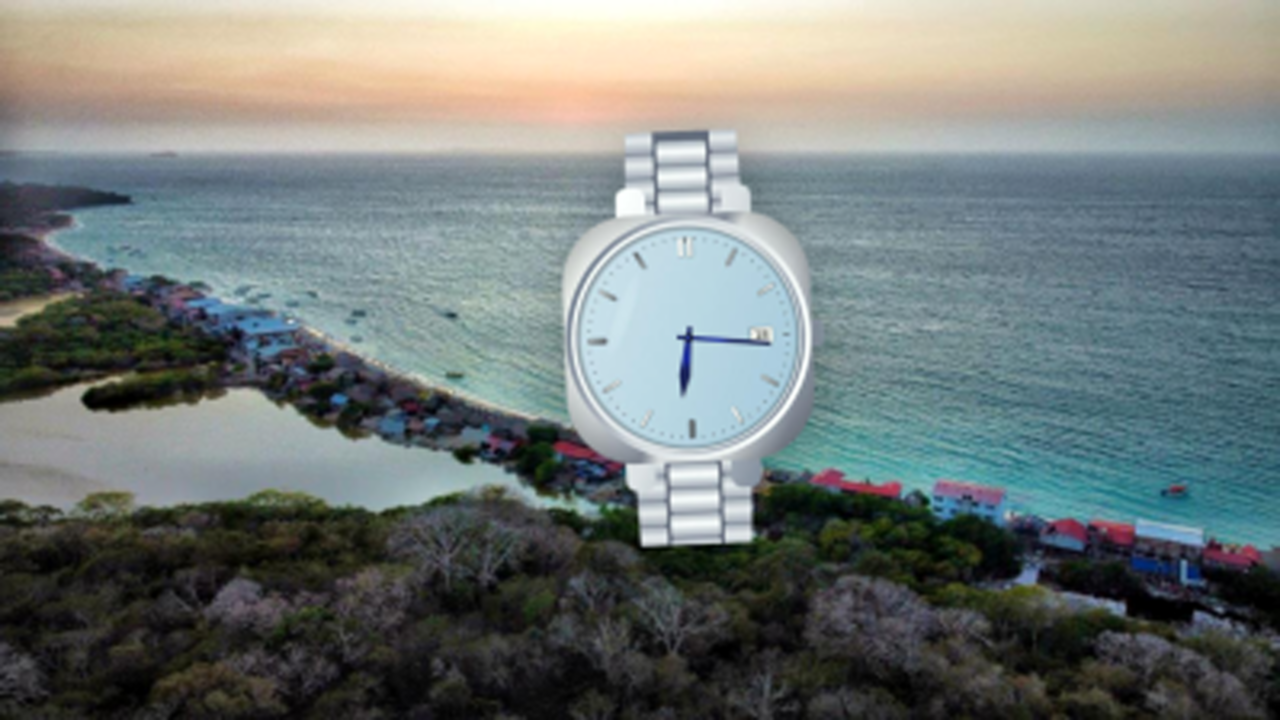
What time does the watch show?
6:16
